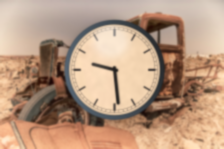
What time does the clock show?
9:29
